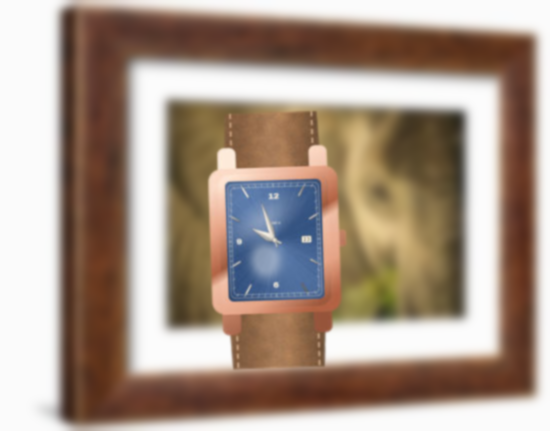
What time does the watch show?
9:57
